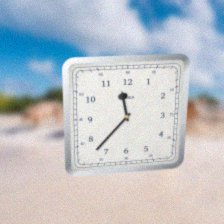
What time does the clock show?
11:37
